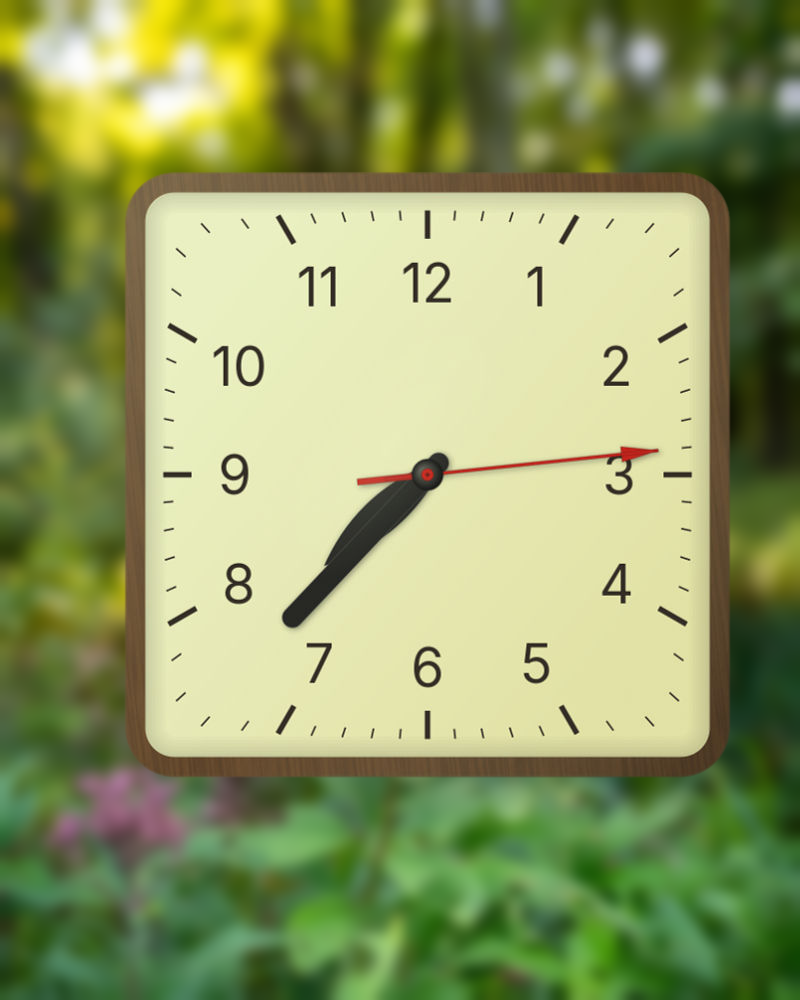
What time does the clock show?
7:37:14
